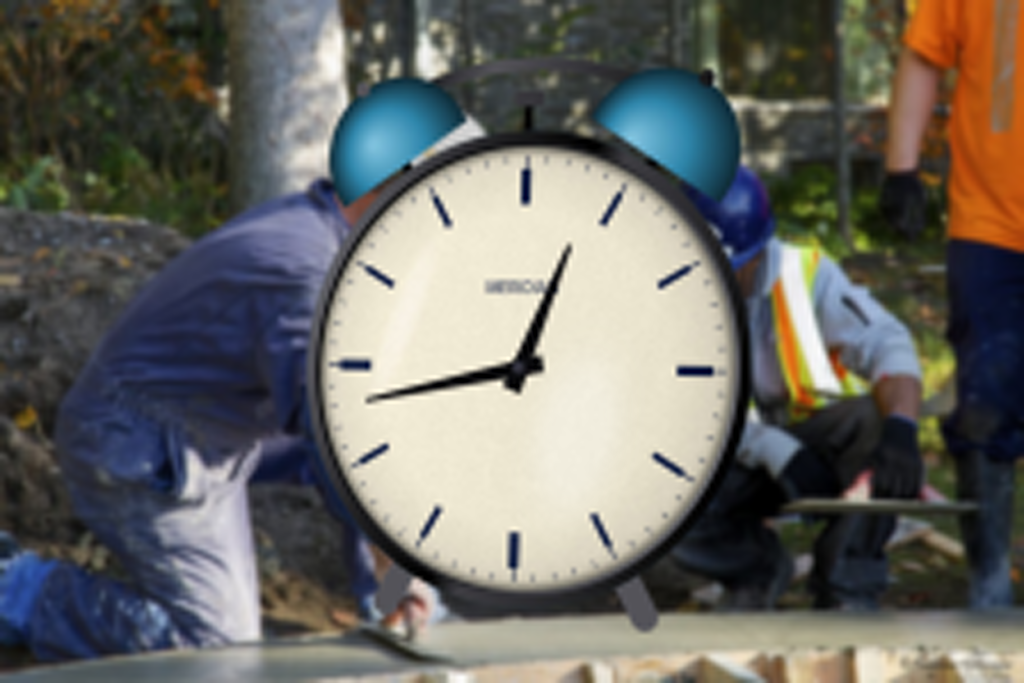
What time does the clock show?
12:43
